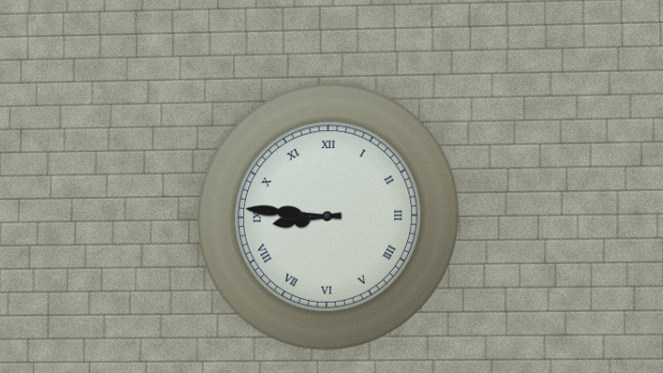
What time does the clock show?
8:46
